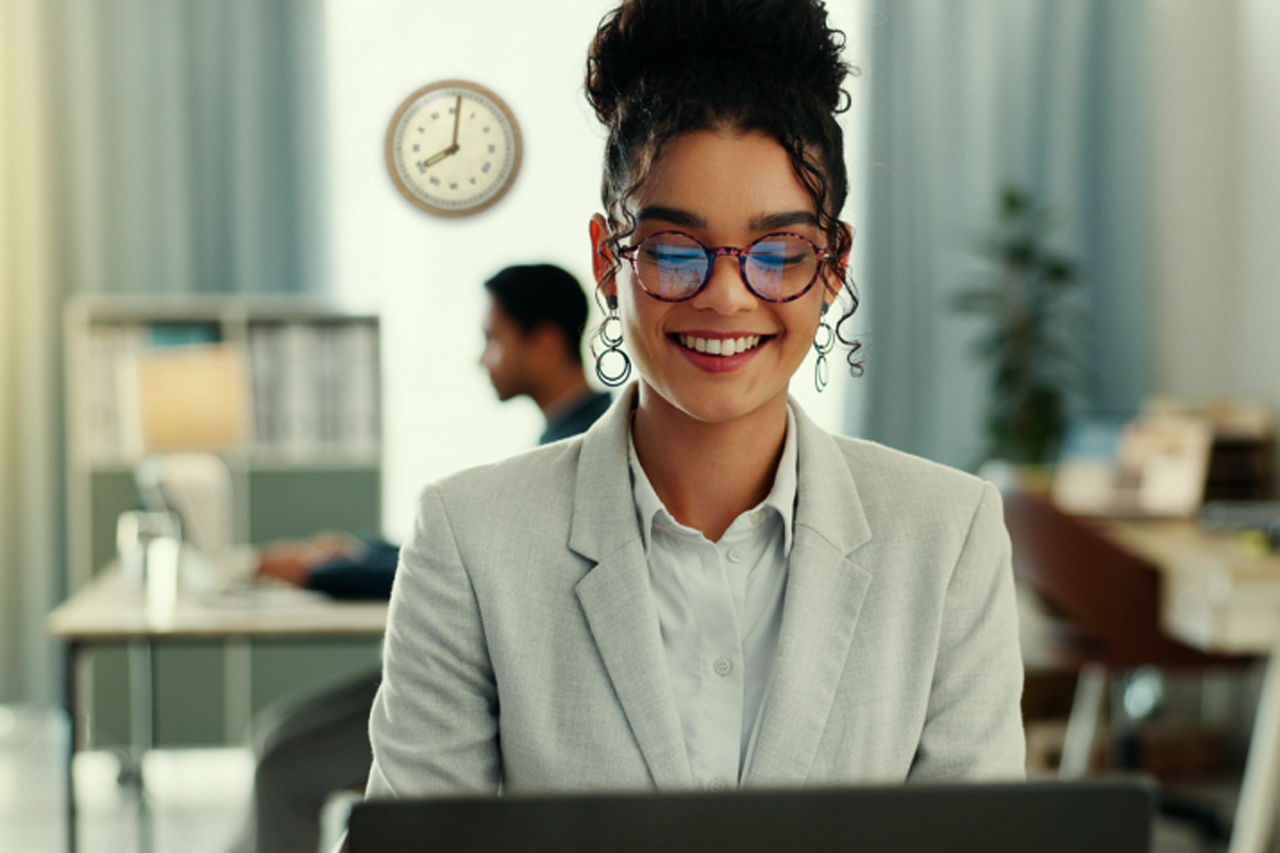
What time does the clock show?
8:01
